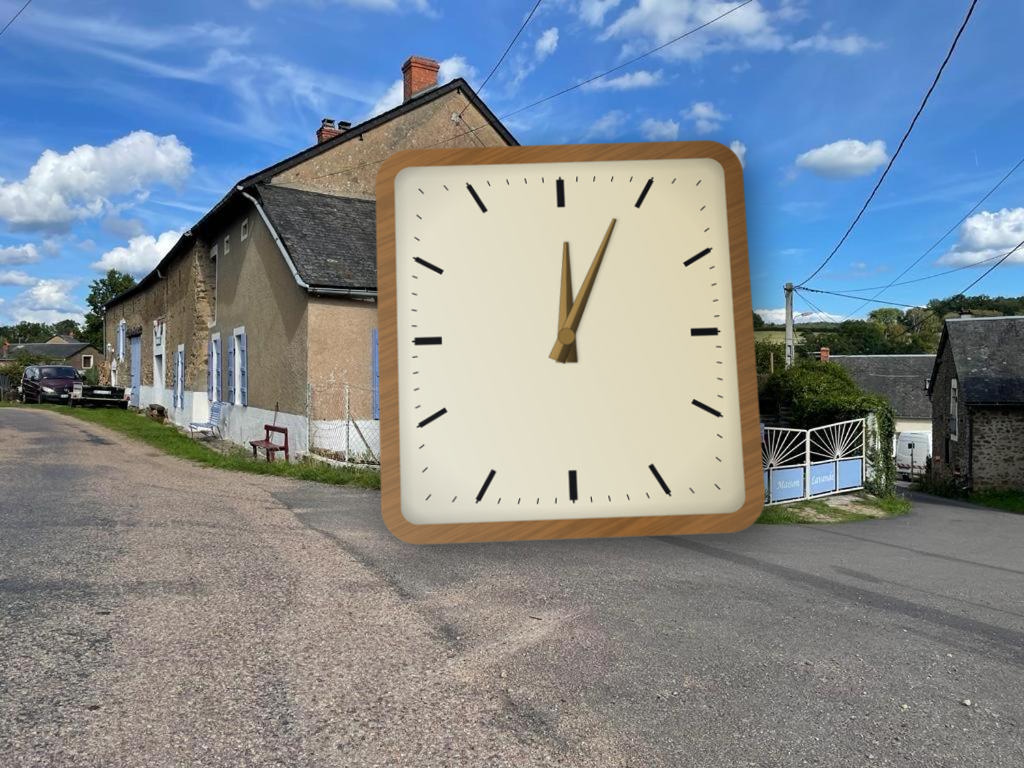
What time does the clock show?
12:04
